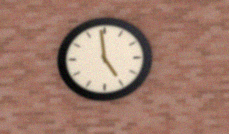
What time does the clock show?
4:59
